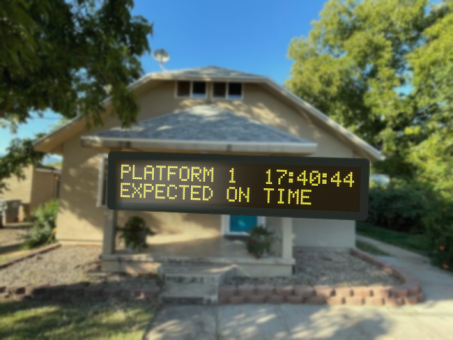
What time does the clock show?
17:40:44
